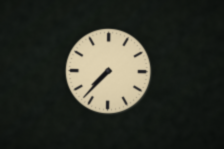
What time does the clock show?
7:37
